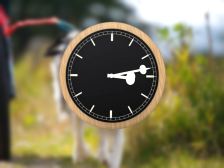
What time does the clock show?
3:13
